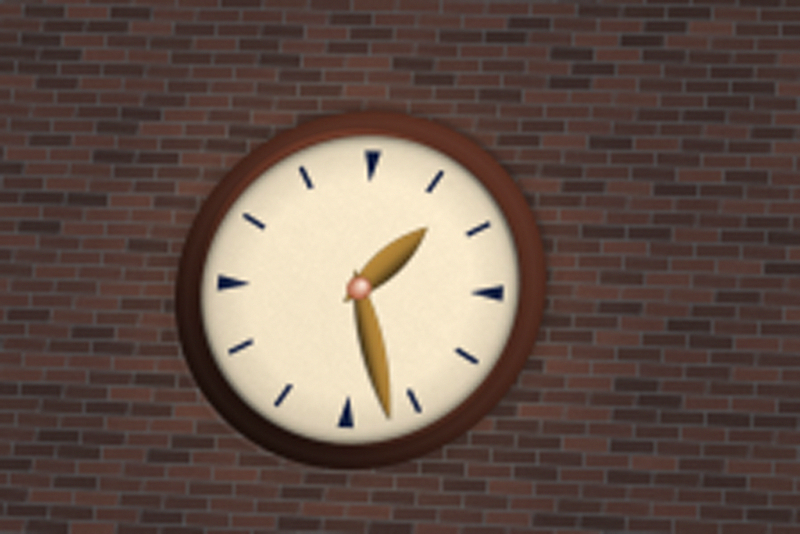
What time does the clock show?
1:27
